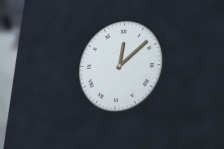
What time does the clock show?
12:08
